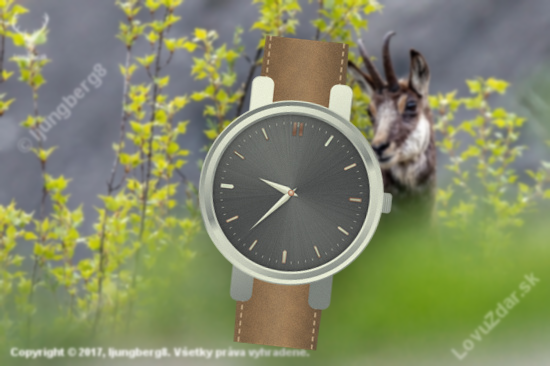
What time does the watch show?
9:37
